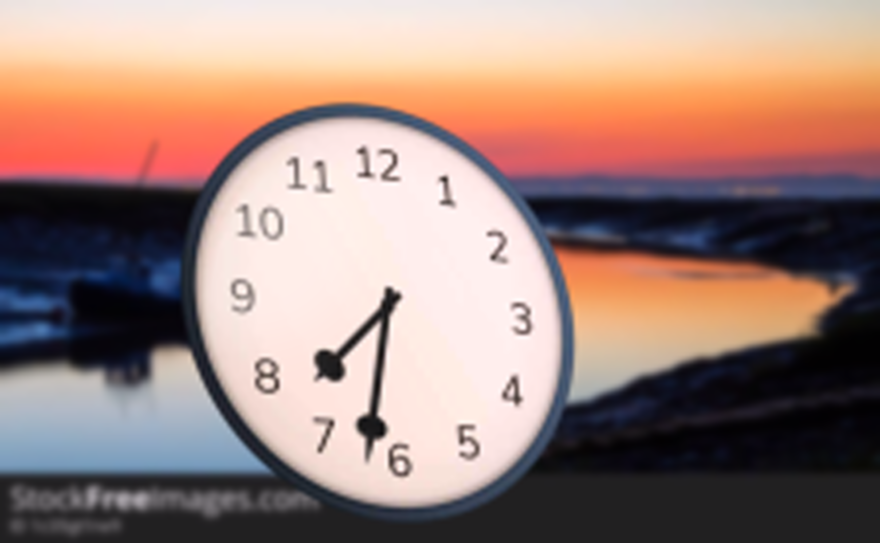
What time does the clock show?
7:32
